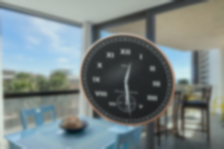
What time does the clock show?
12:29
